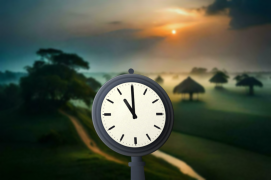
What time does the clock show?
11:00
